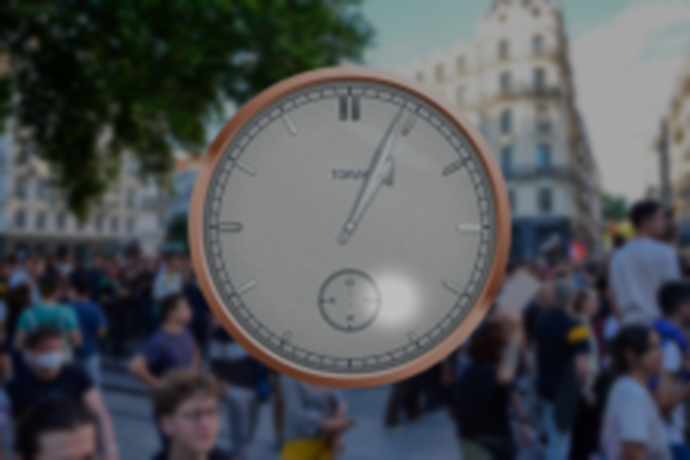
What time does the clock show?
1:04
